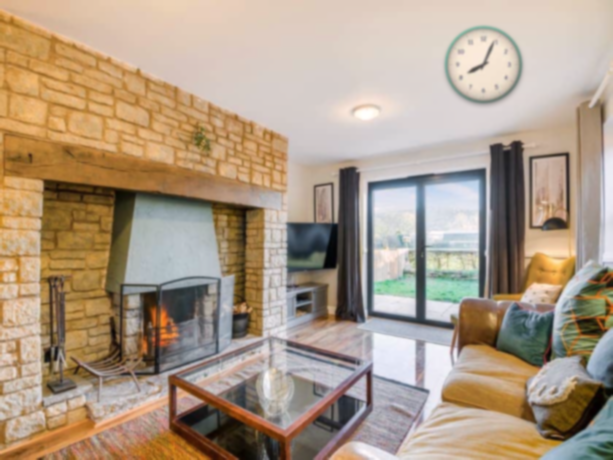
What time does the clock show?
8:04
